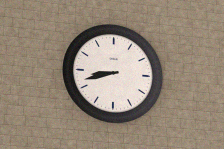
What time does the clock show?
8:42
